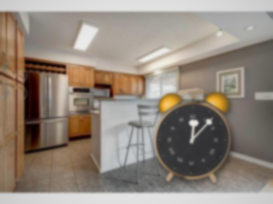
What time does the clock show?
12:07
